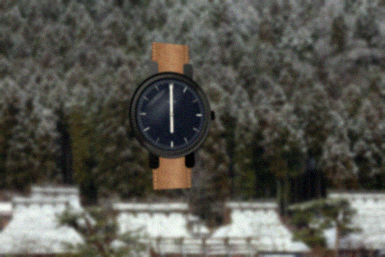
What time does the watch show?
6:00
